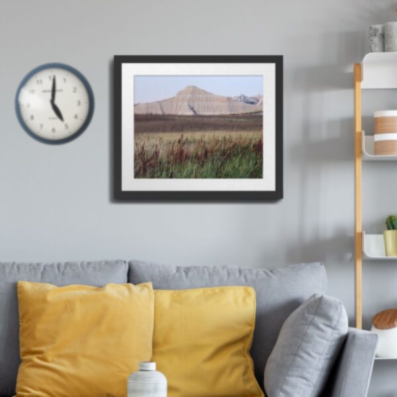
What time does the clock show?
5:01
